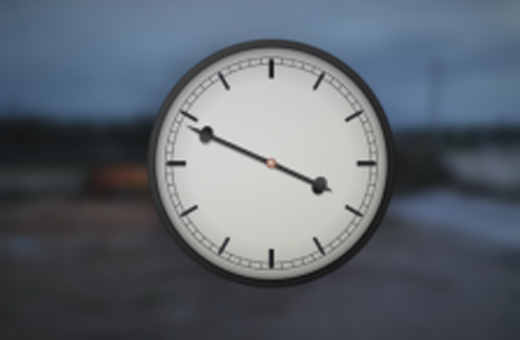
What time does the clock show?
3:49
